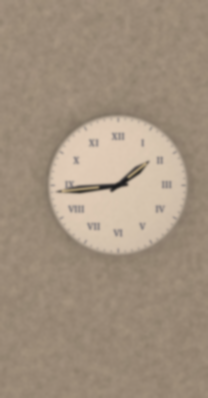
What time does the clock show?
1:44
